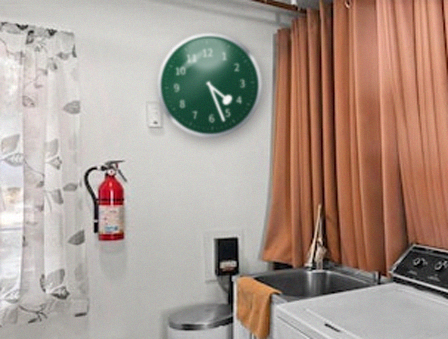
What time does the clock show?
4:27
